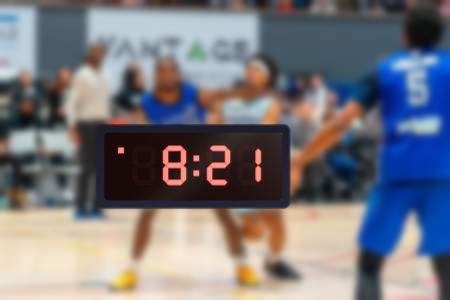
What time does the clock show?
8:21
